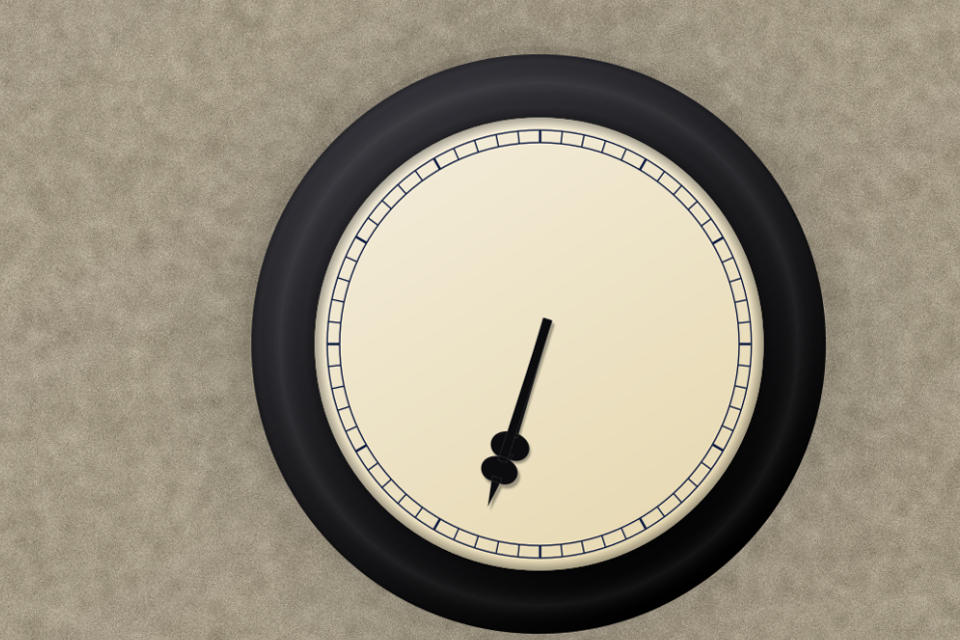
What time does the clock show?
6:33
